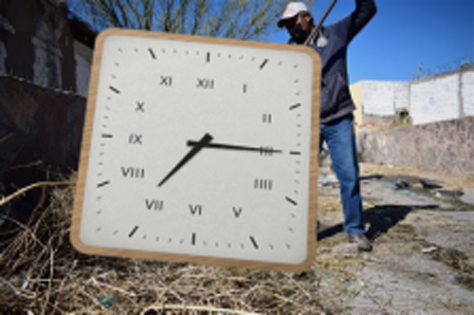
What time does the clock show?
7:15
